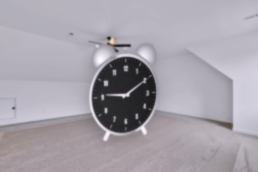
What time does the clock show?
9:10
